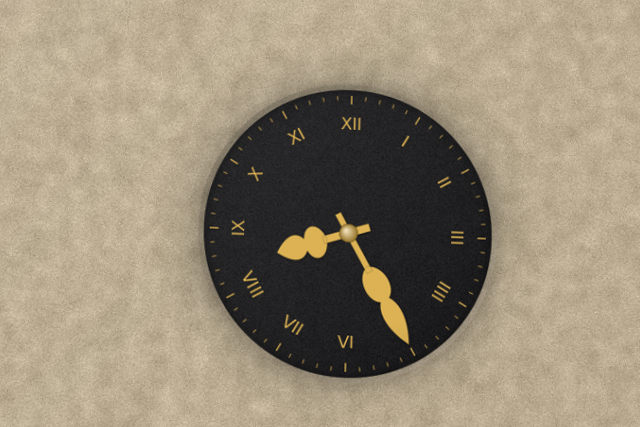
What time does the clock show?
8:25
